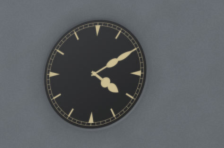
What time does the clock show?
4:10
